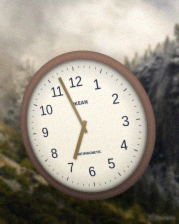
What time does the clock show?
6:57
